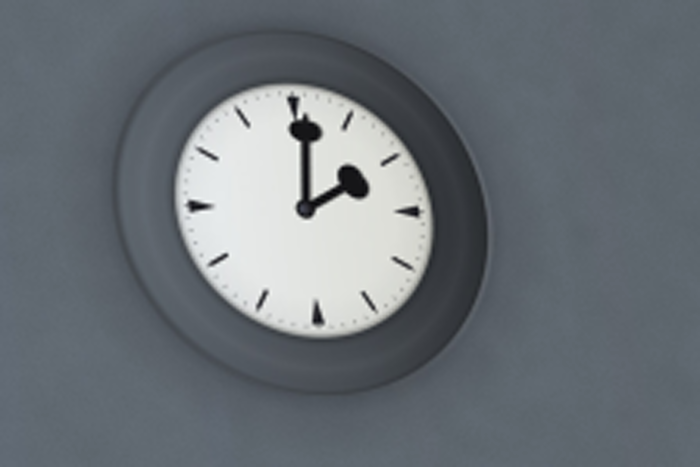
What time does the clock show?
2:01
